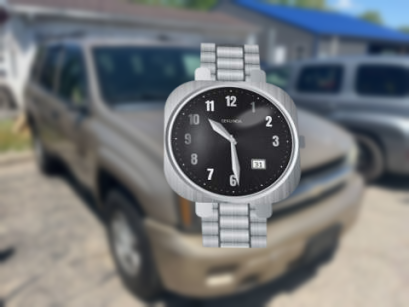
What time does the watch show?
10:29
